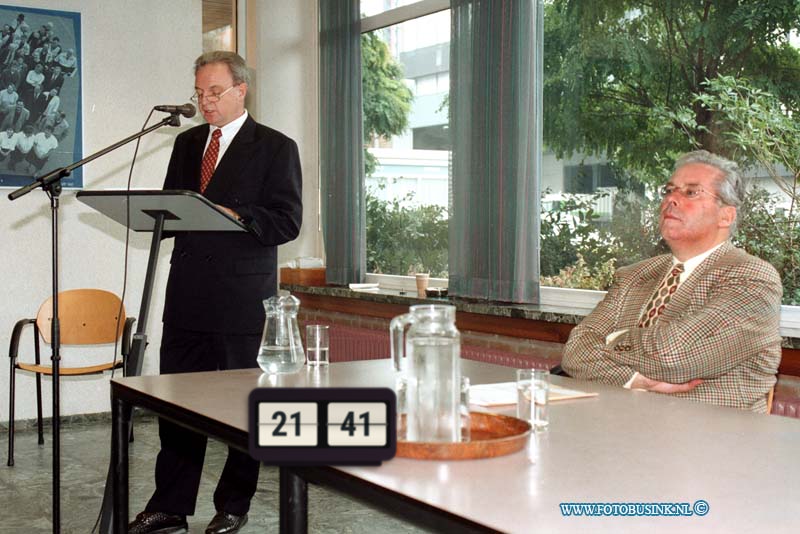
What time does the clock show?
21:41
